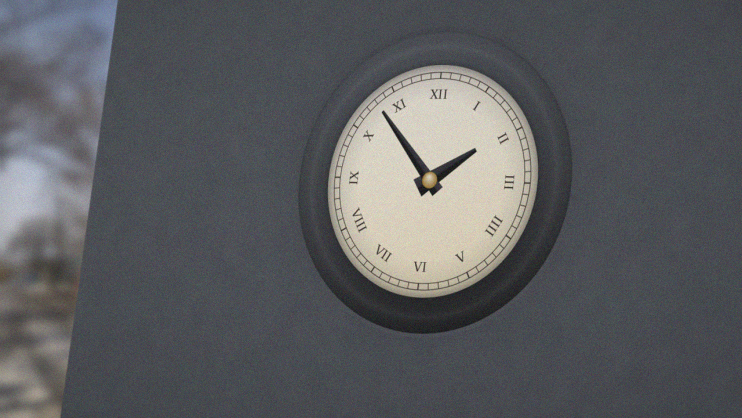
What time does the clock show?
1:53
